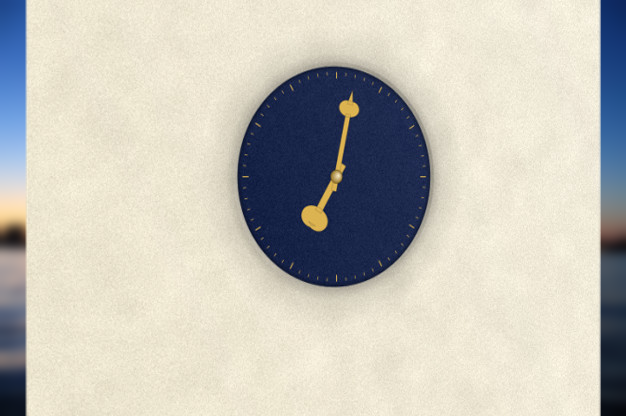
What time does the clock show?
7:02
